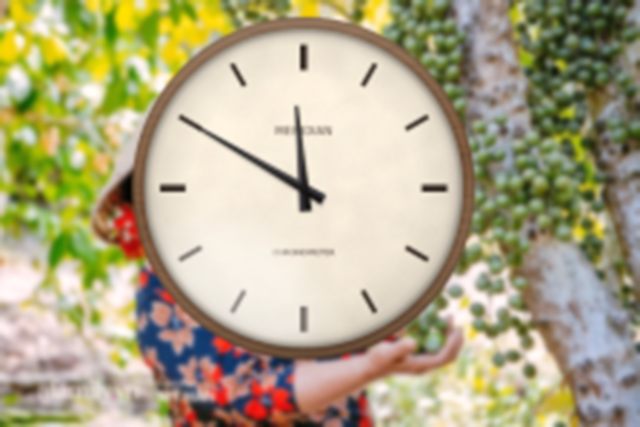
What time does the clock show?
11:50
